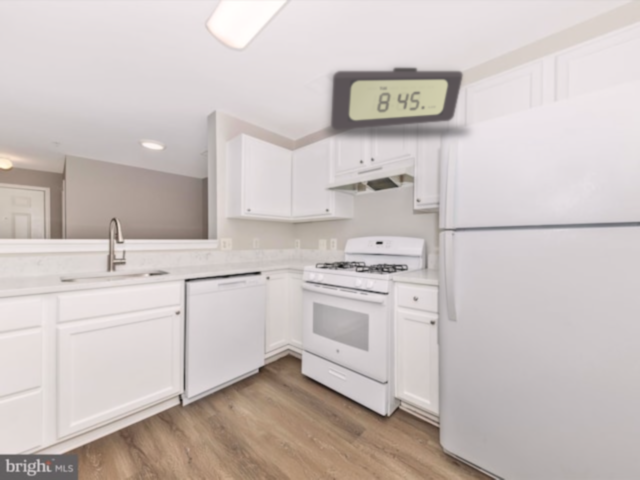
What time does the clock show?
8:45
